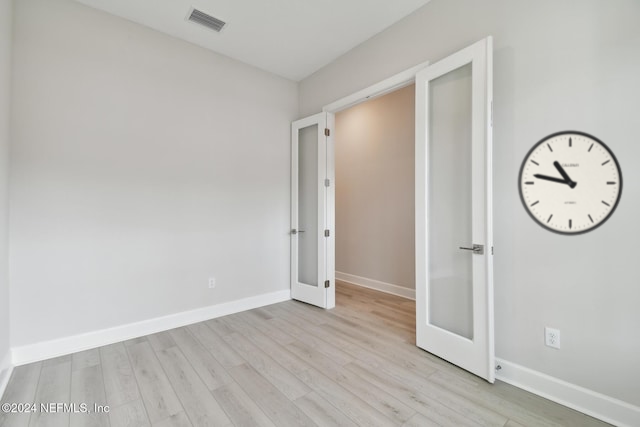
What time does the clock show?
10:47
